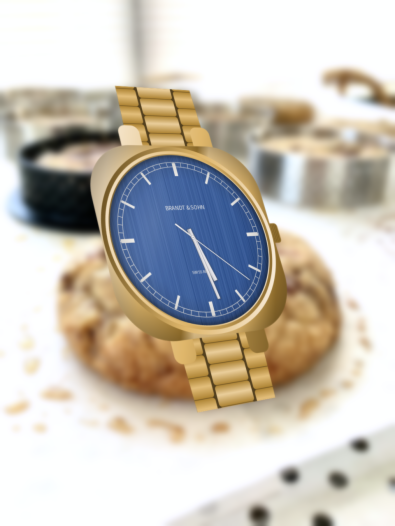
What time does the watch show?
5:28:22
